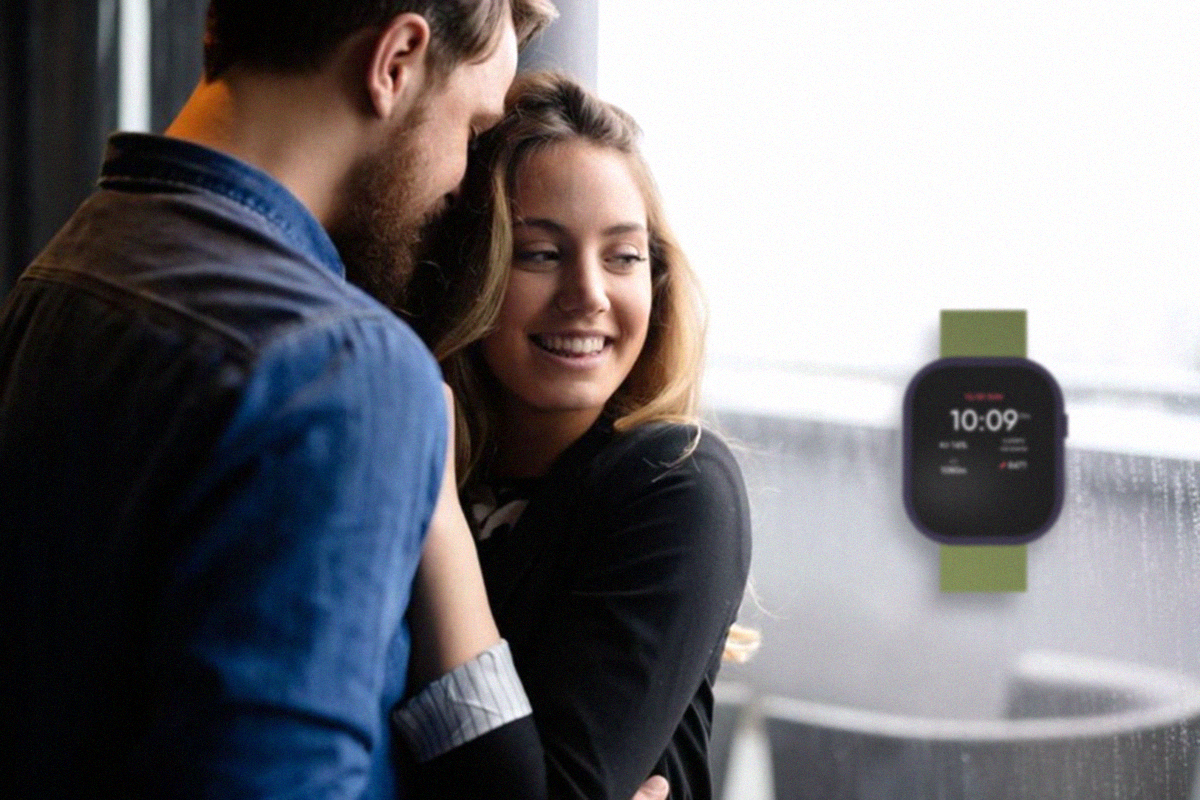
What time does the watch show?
10:09
